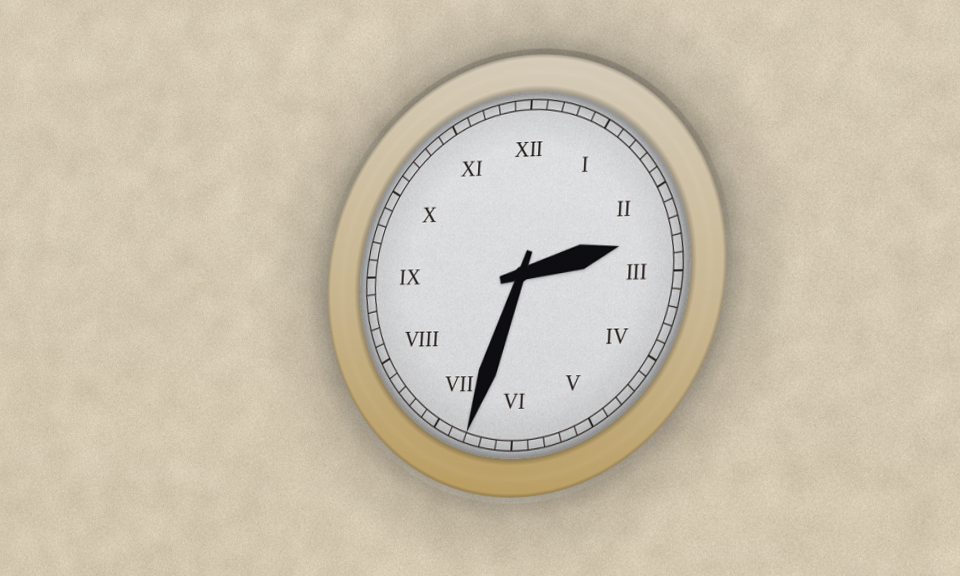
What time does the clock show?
2:33
